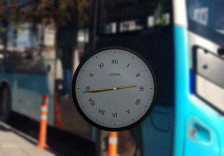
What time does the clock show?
2:44
